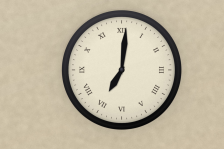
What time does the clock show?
7:01
